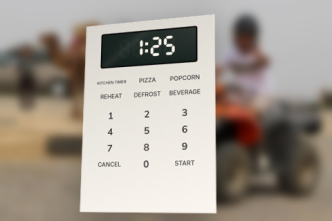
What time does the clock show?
1:25
